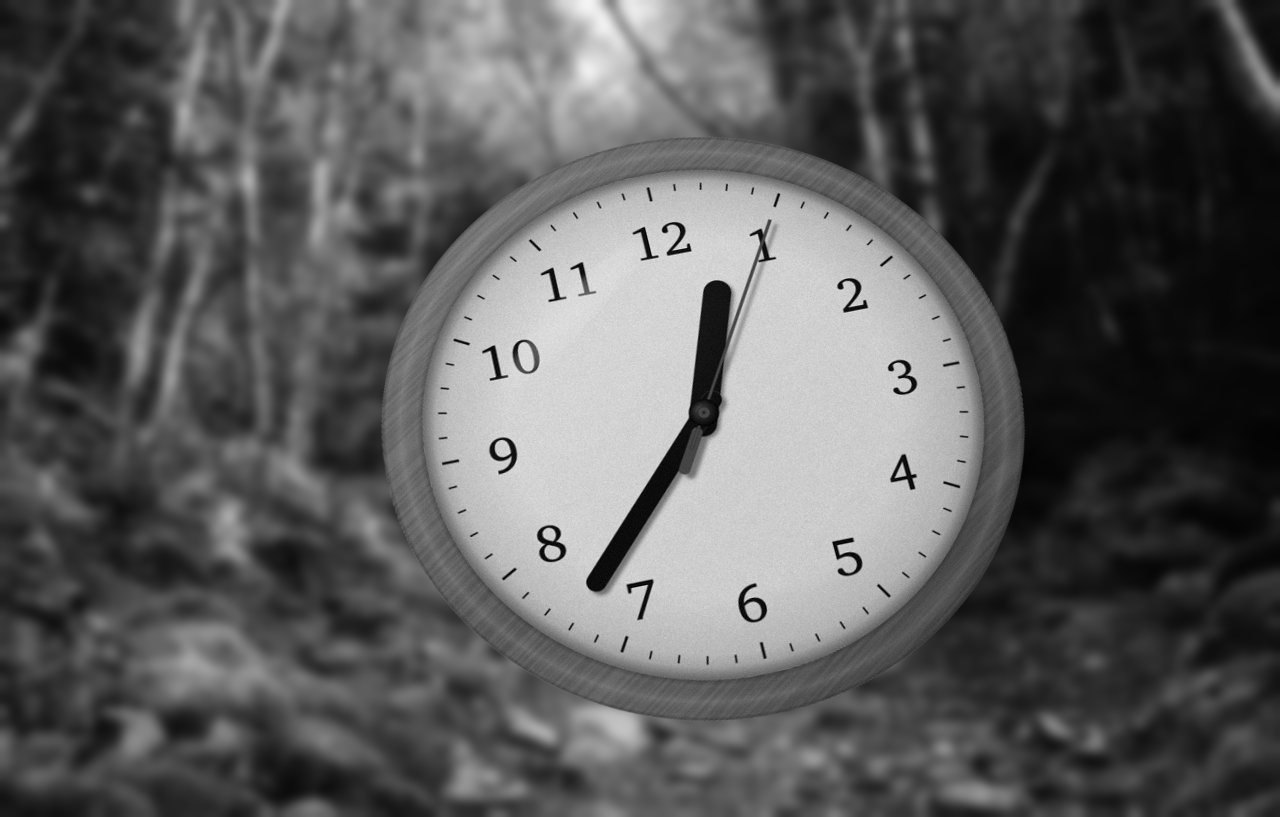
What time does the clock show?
12:37:05
